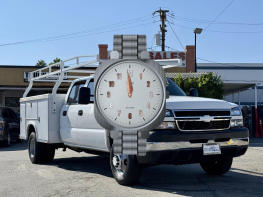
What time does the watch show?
11:59
